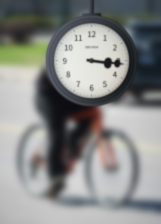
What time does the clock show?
3:16
